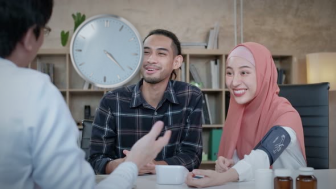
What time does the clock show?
4:22
